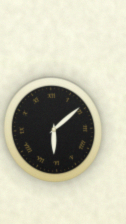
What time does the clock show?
6:09
